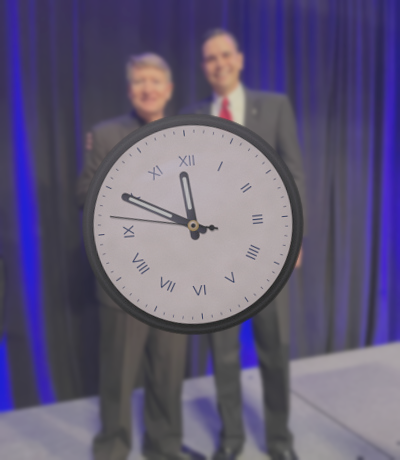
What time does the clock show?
11:49:47
